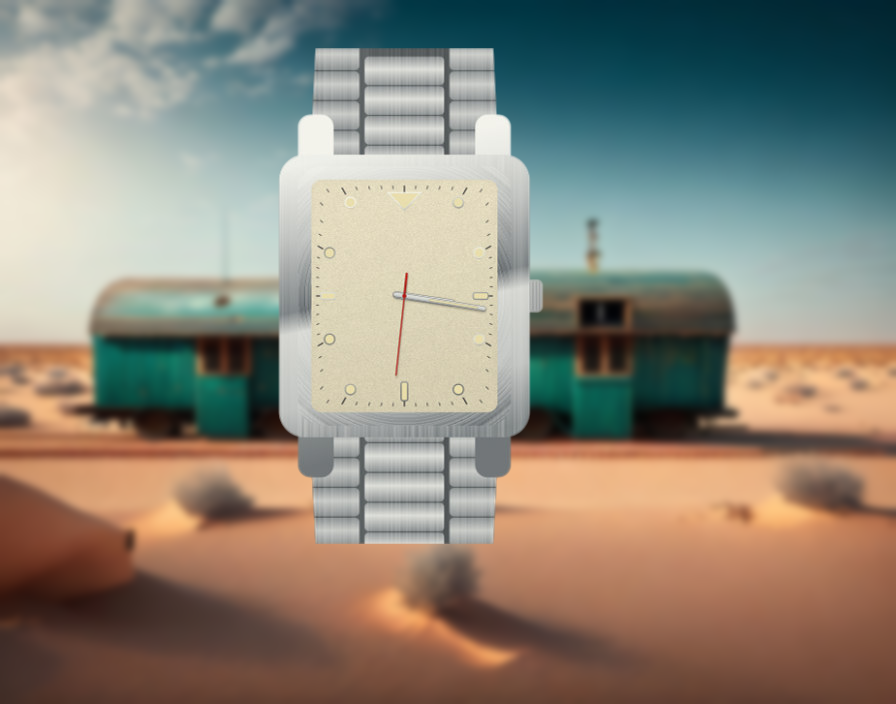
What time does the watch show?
3:16:31
